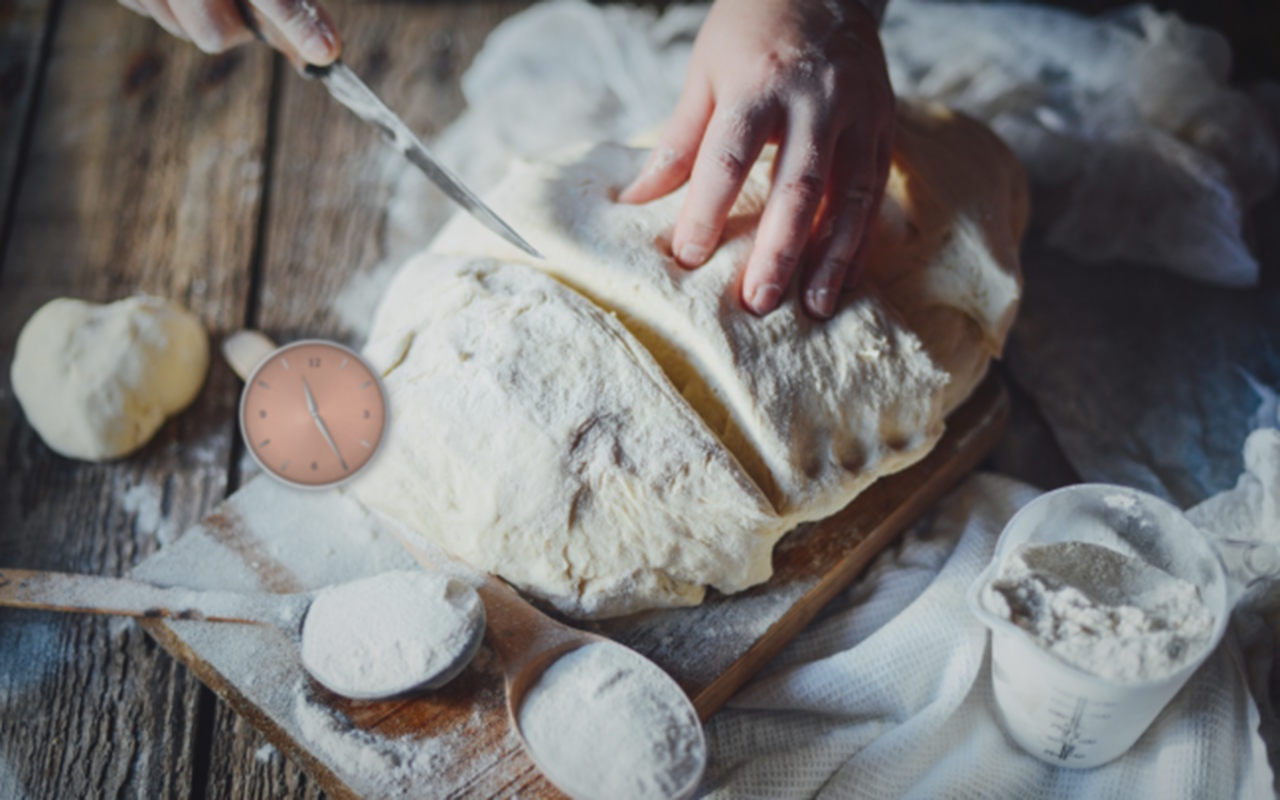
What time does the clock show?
11:25
